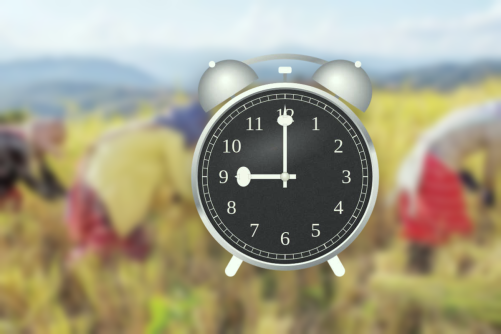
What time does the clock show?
9:00
